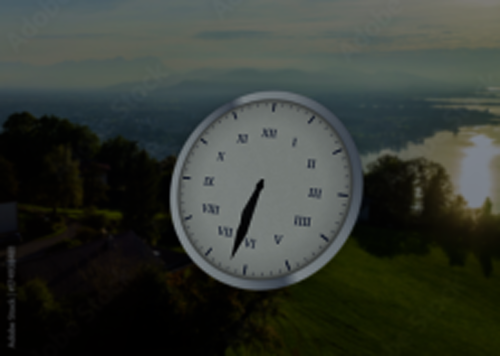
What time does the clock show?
6:32
